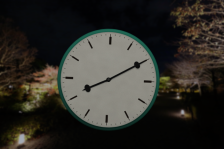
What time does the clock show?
8:10
